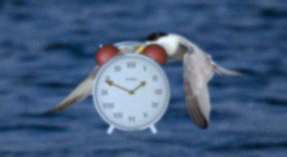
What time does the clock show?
1:49
